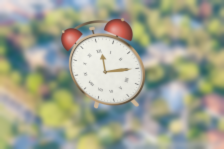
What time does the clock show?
12:15
